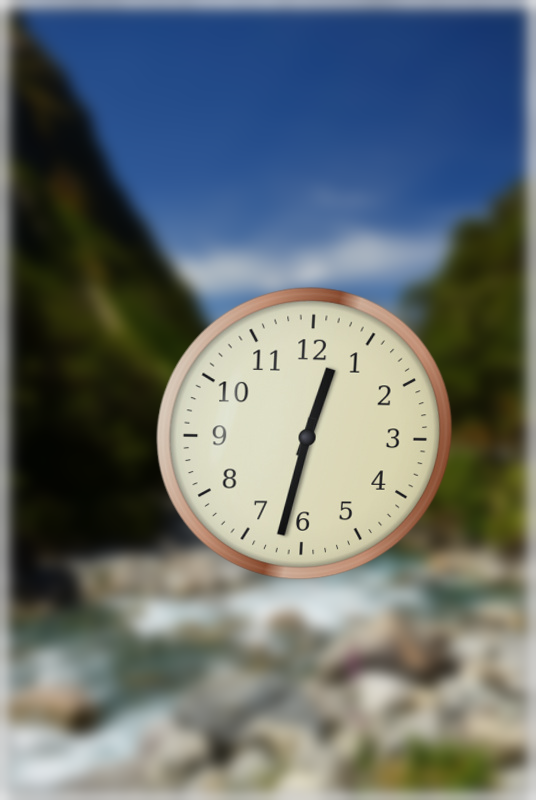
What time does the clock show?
12:32
